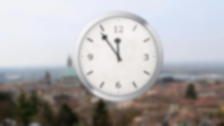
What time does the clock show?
11:54
